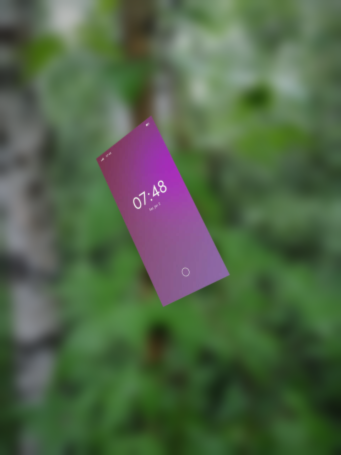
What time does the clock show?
7:48
